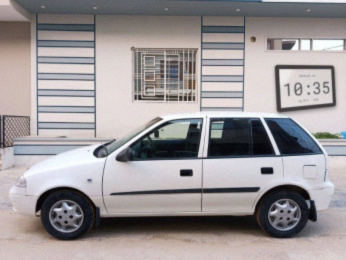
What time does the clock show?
10:35
